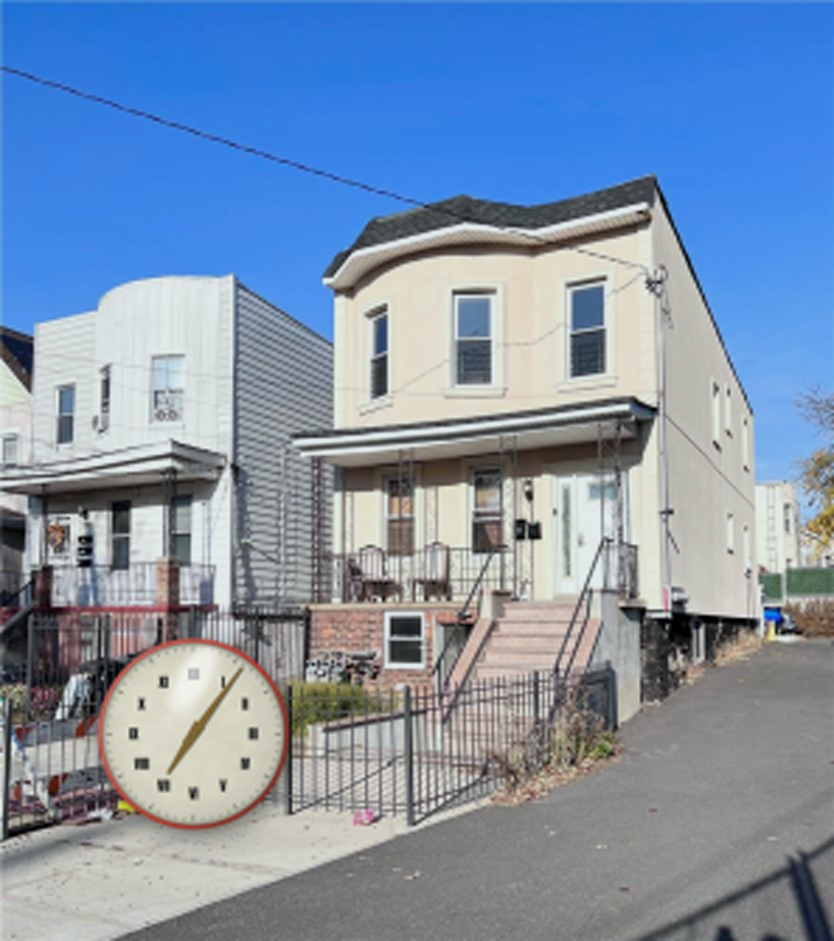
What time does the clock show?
7:06
